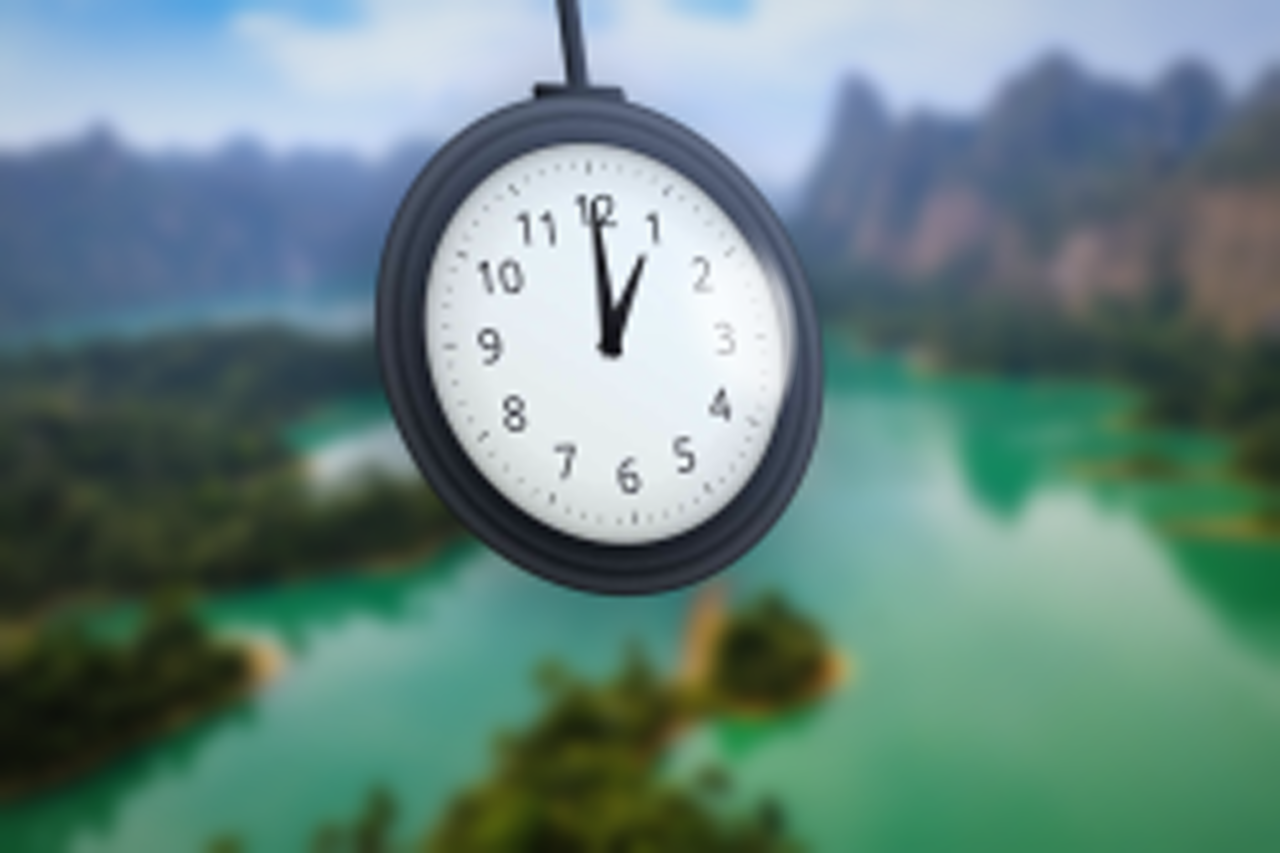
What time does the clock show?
1:00
